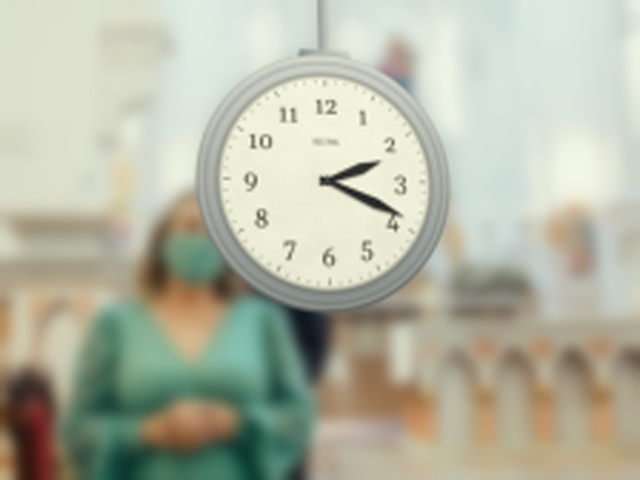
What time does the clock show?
2:19
